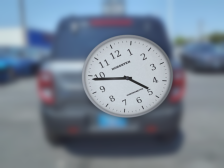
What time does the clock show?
4:49
